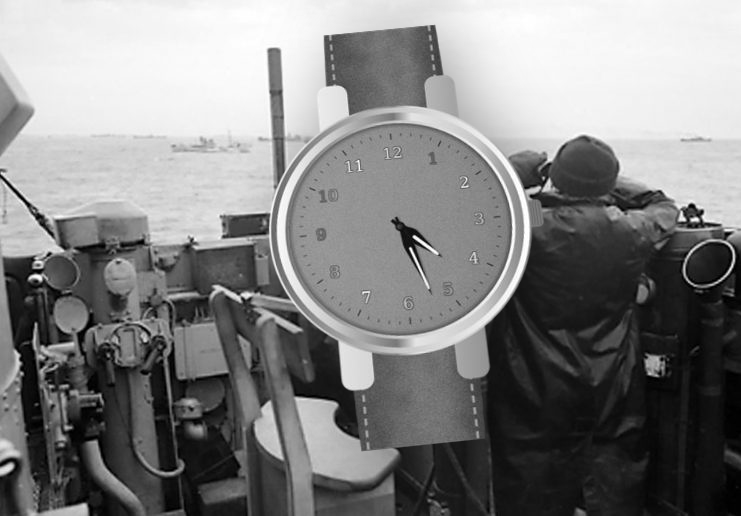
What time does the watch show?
4:27
